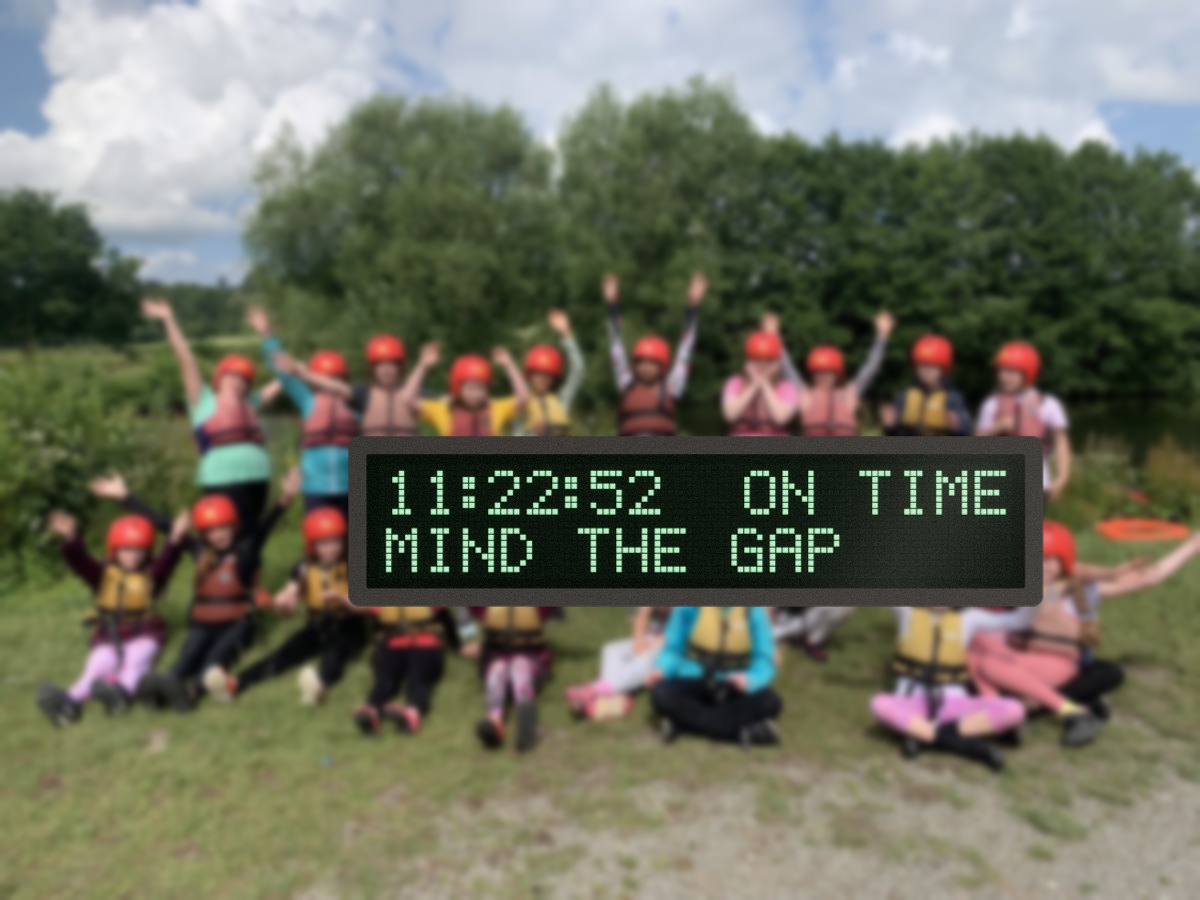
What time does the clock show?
11:22:52
